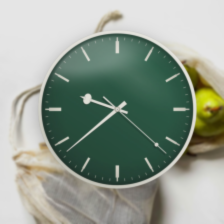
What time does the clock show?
9:38:22
